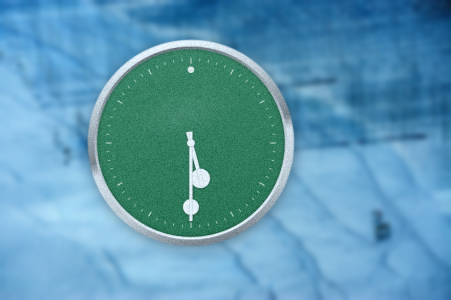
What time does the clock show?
5:30
